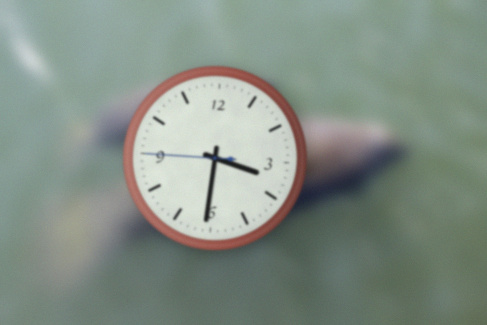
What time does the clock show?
3:30:45
